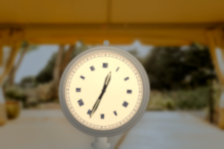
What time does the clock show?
12:34
